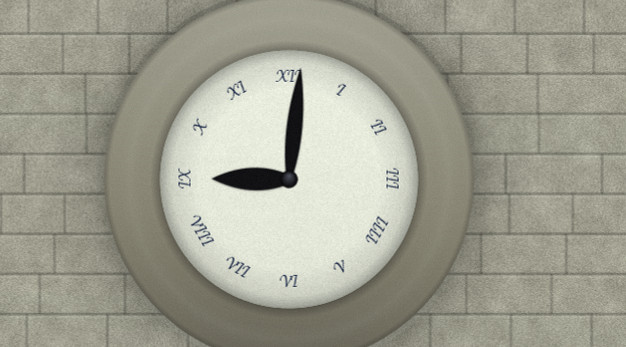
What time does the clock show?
9:01
